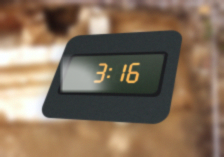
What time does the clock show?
3:16
